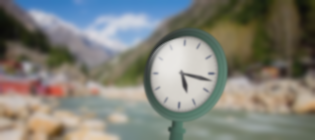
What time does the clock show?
5:17
